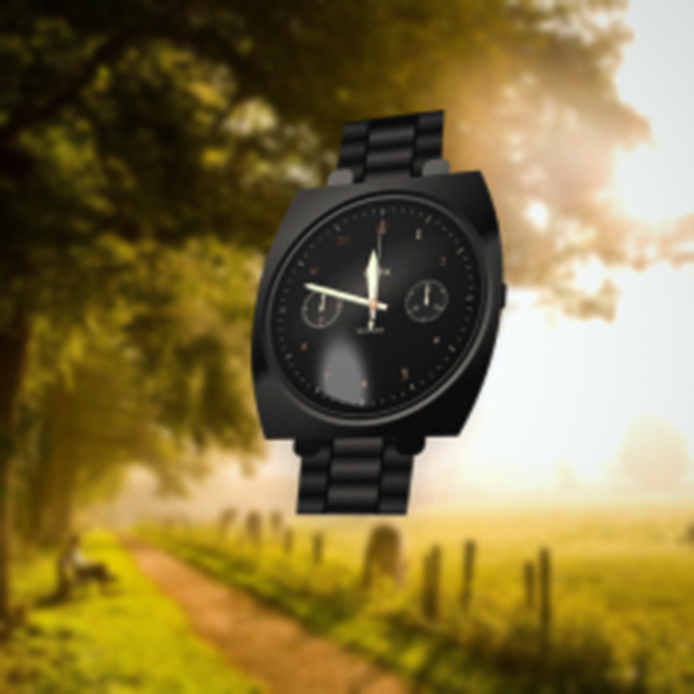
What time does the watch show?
11:48
